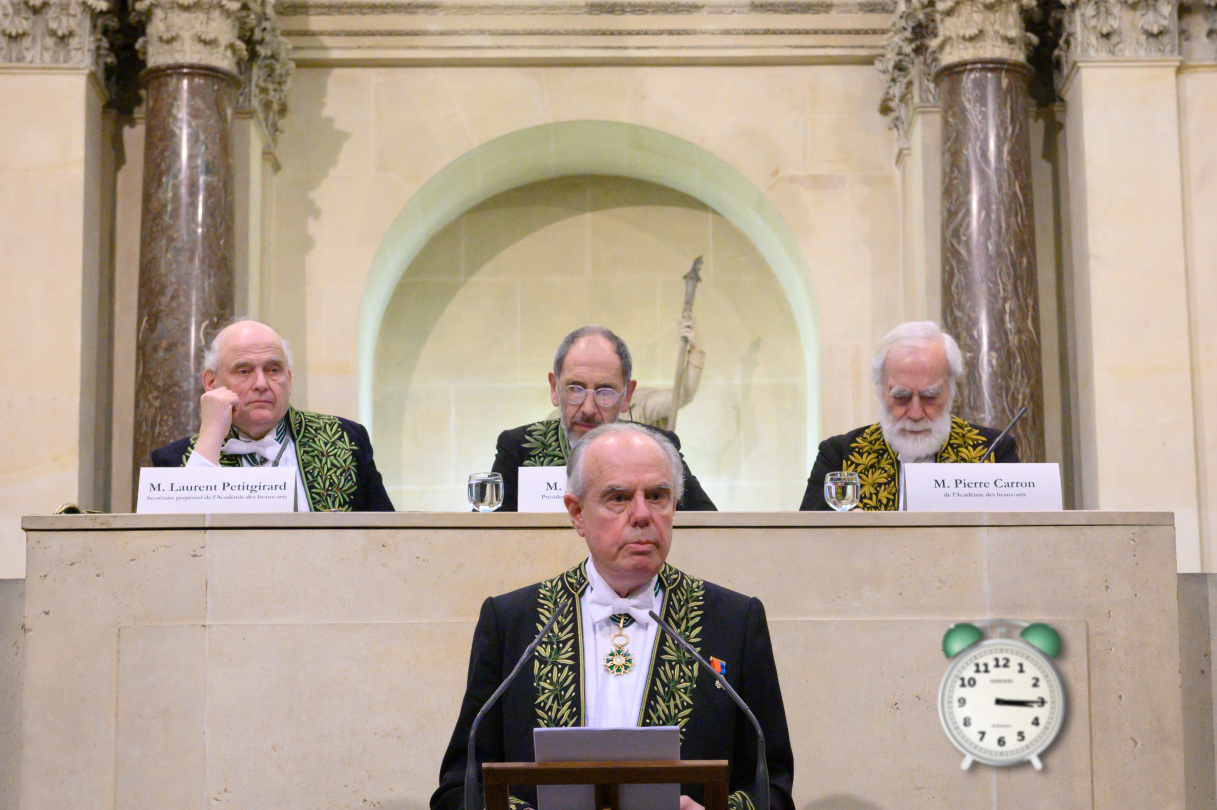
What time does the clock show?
3:15
